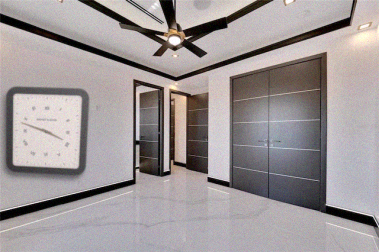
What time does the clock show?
3:48
